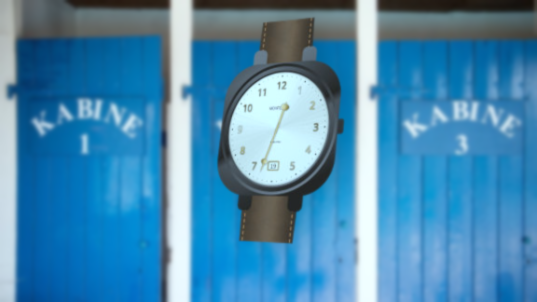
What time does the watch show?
12:33
